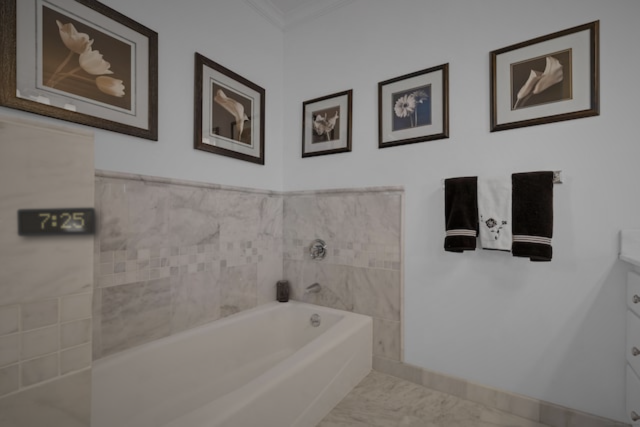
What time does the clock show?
7:25
